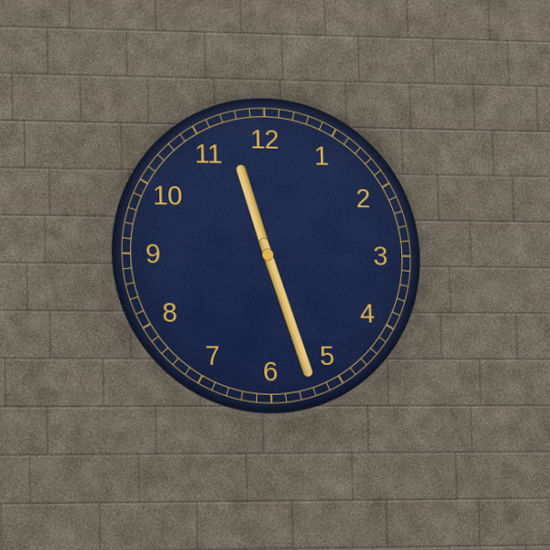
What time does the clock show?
11:27
